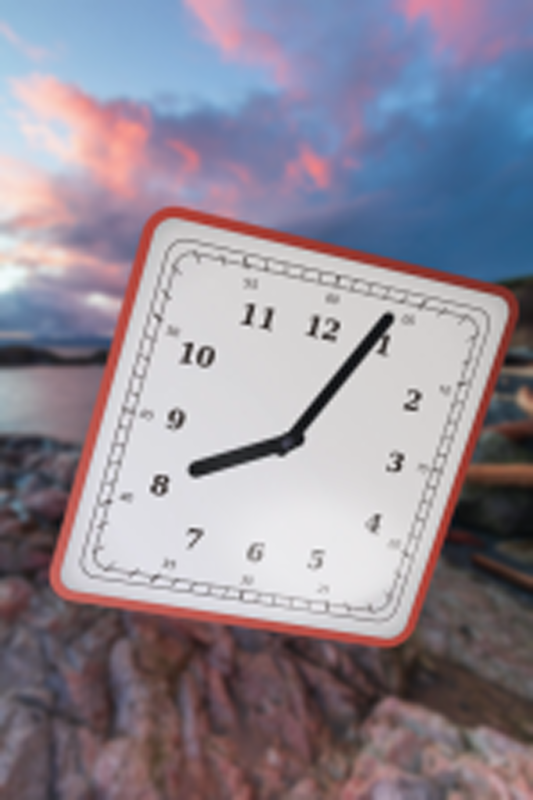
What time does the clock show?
8:04
